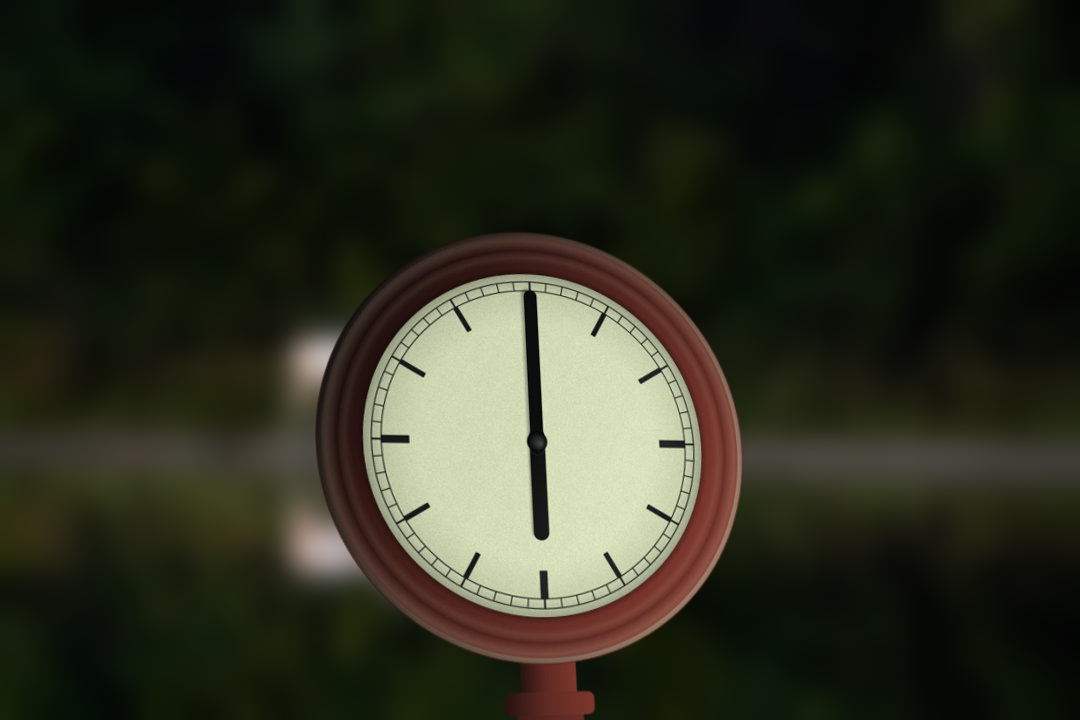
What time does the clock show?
6:00
